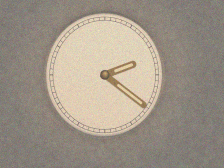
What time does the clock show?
2:21
